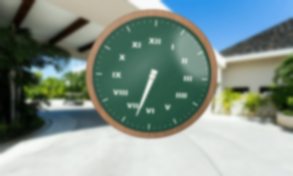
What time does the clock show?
6:33
